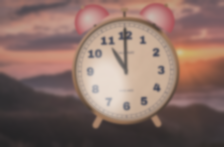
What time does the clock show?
11:00
